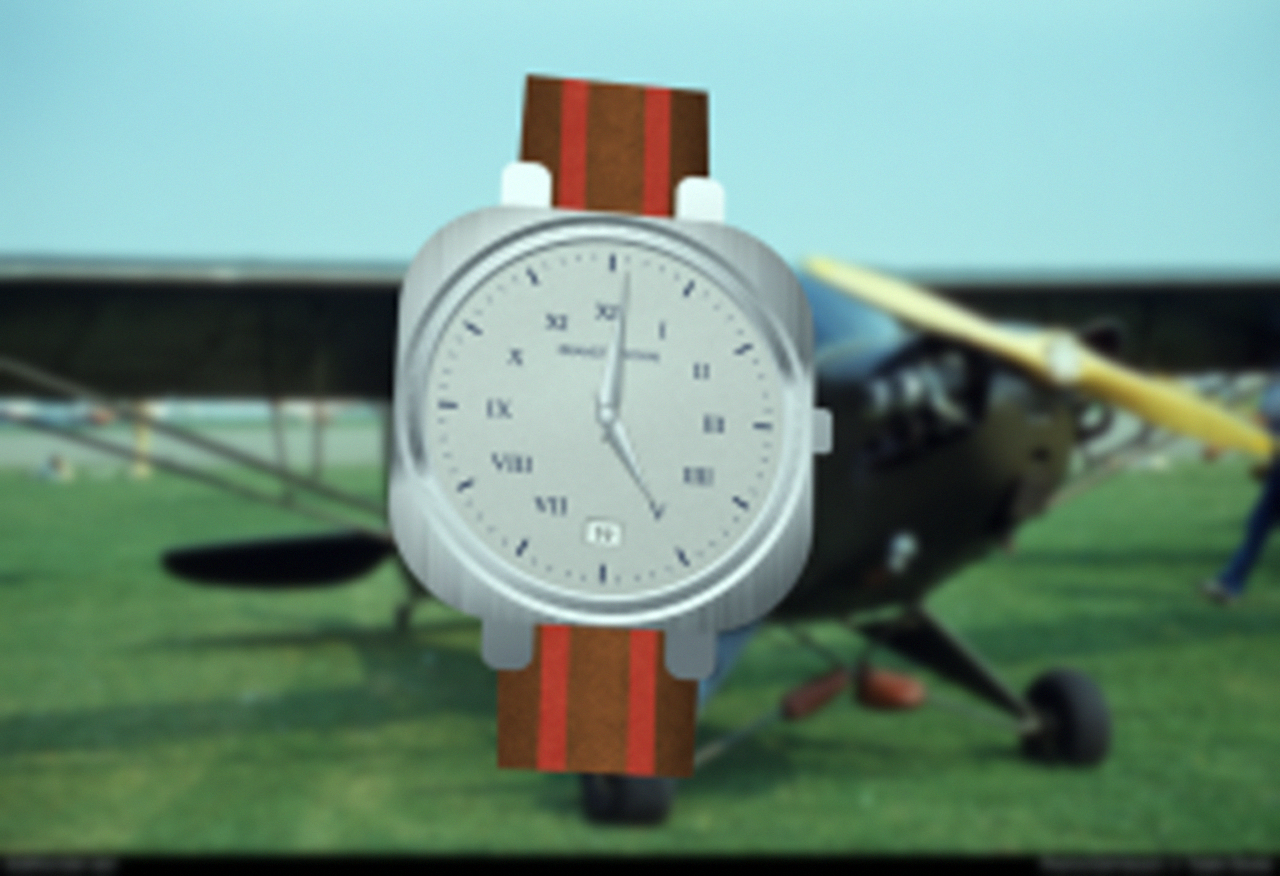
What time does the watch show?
5:01
